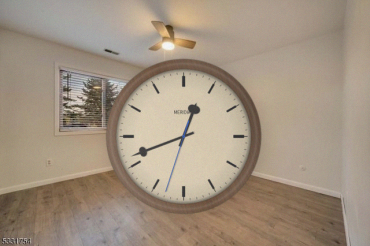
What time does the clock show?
12:41:33
